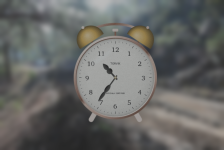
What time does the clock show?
10:36
